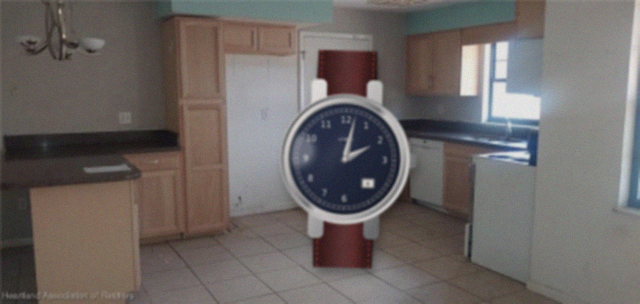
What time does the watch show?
2:02
